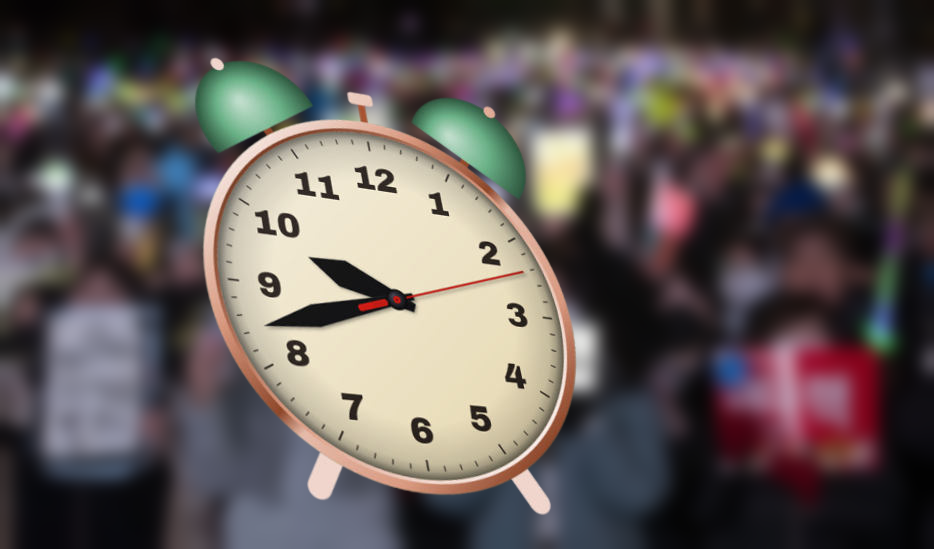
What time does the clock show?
9:42:12
